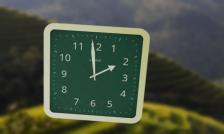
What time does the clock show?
1:59
